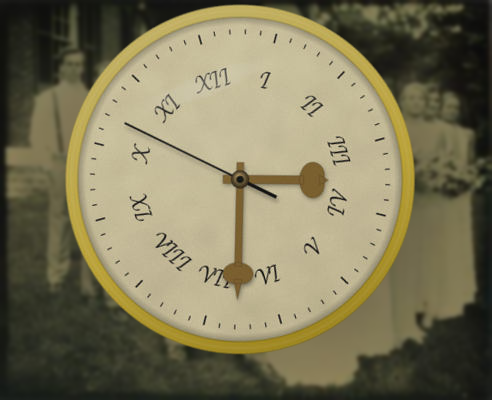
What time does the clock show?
3:32:52
